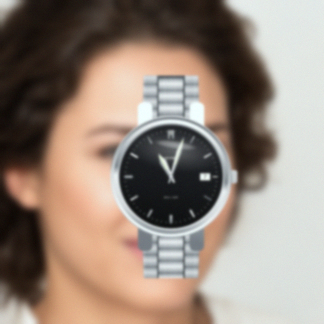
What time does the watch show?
11:03
